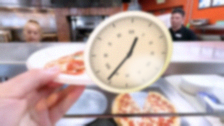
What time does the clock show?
12:36
